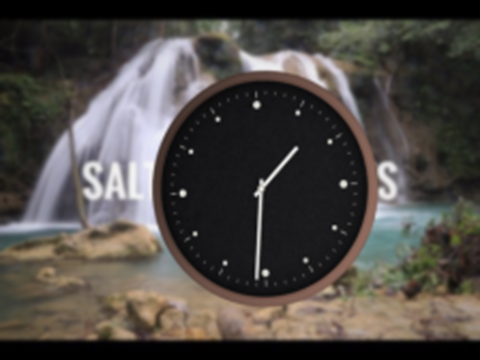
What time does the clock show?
1:31
